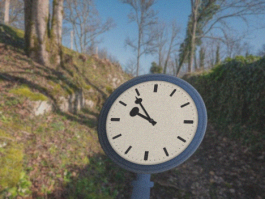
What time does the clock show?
9:54
